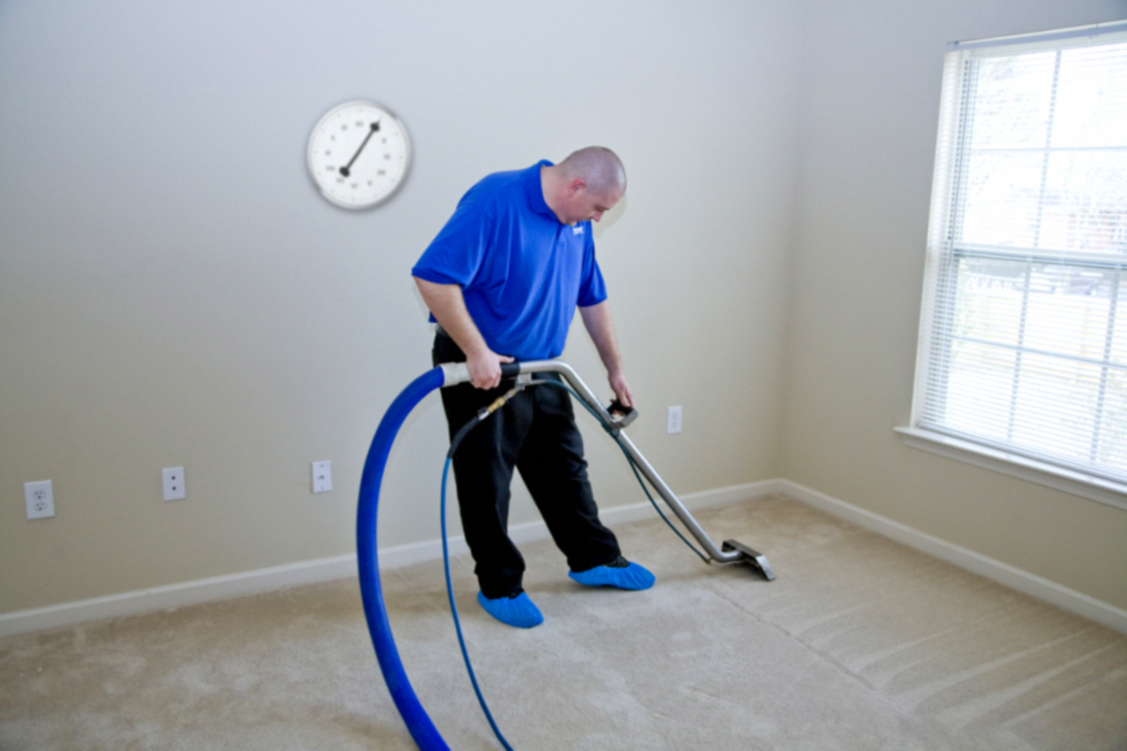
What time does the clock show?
7:05
